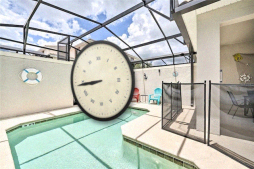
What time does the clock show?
8:44
